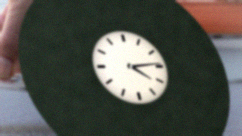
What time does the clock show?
4:14
